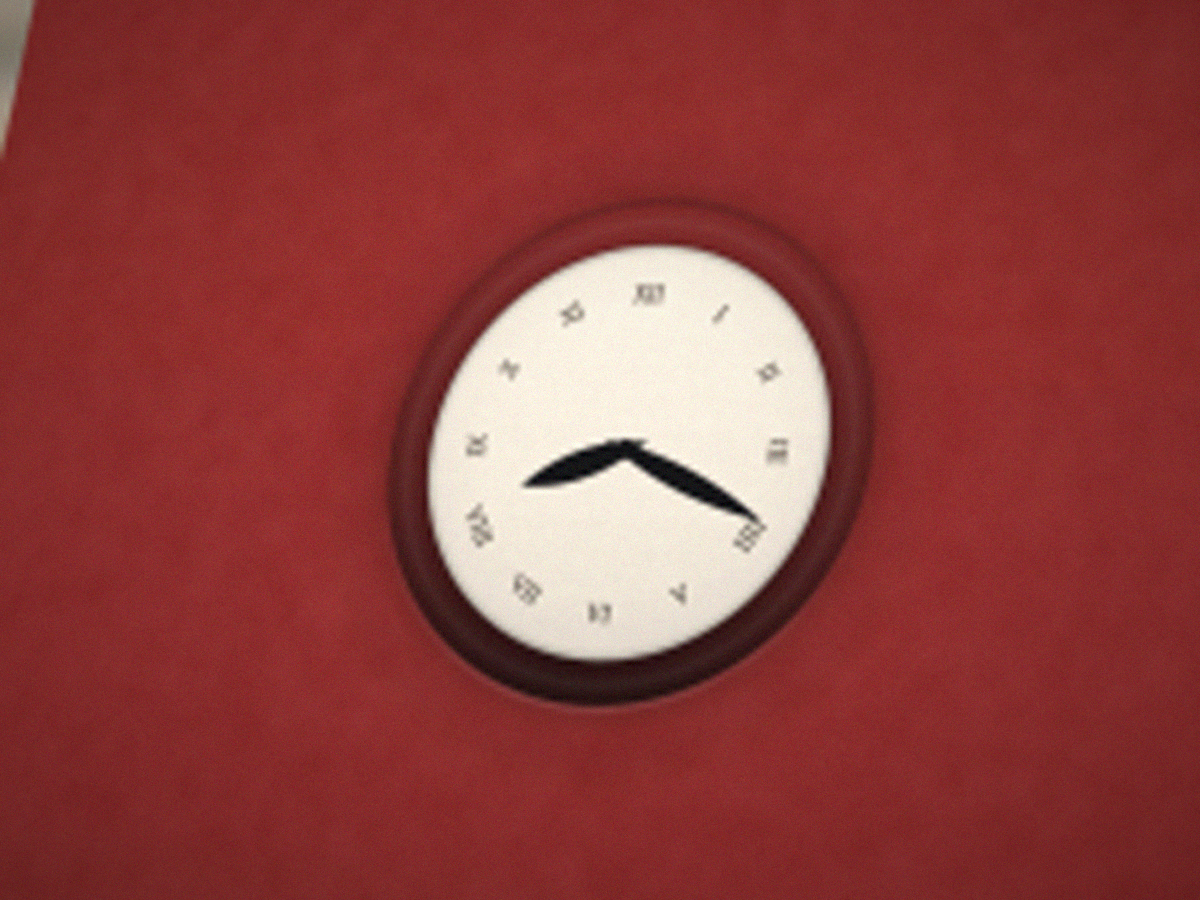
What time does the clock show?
8:19
